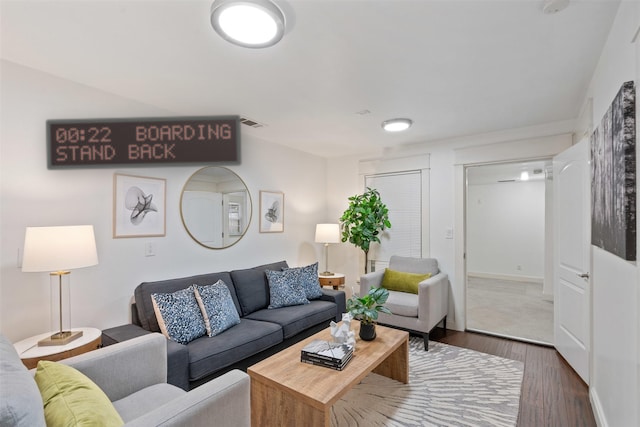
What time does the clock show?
0:22
